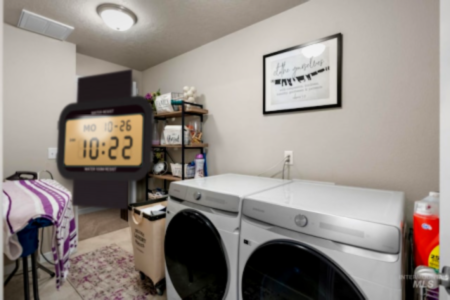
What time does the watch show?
10:22
